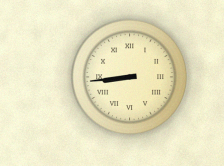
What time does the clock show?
8:44
